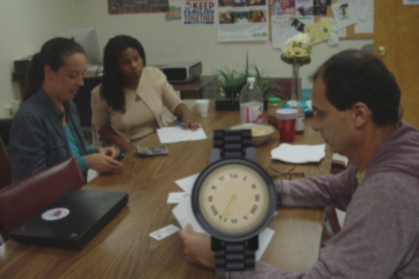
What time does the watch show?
6:35
